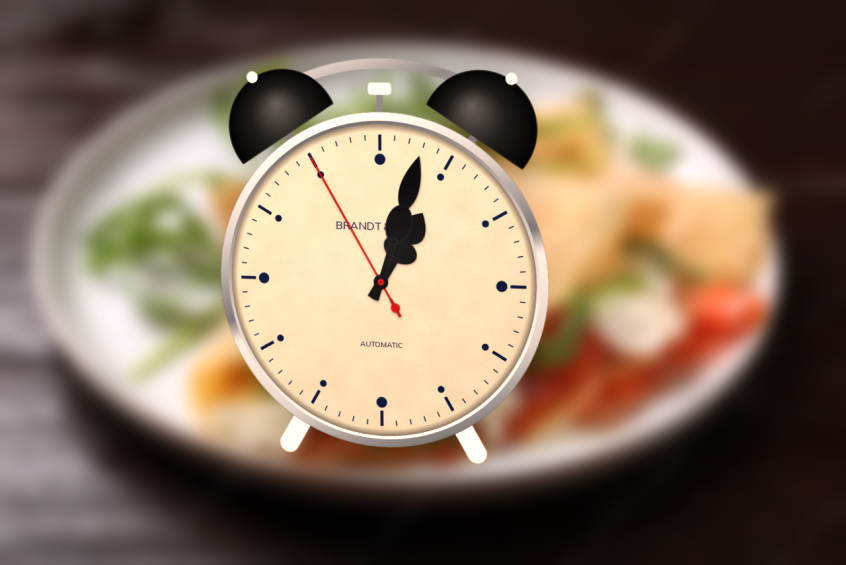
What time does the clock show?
1:02:55
